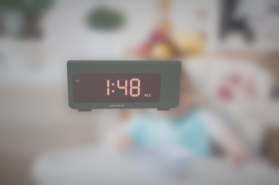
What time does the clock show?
1:48
